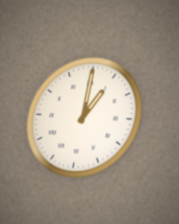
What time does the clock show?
1:00
